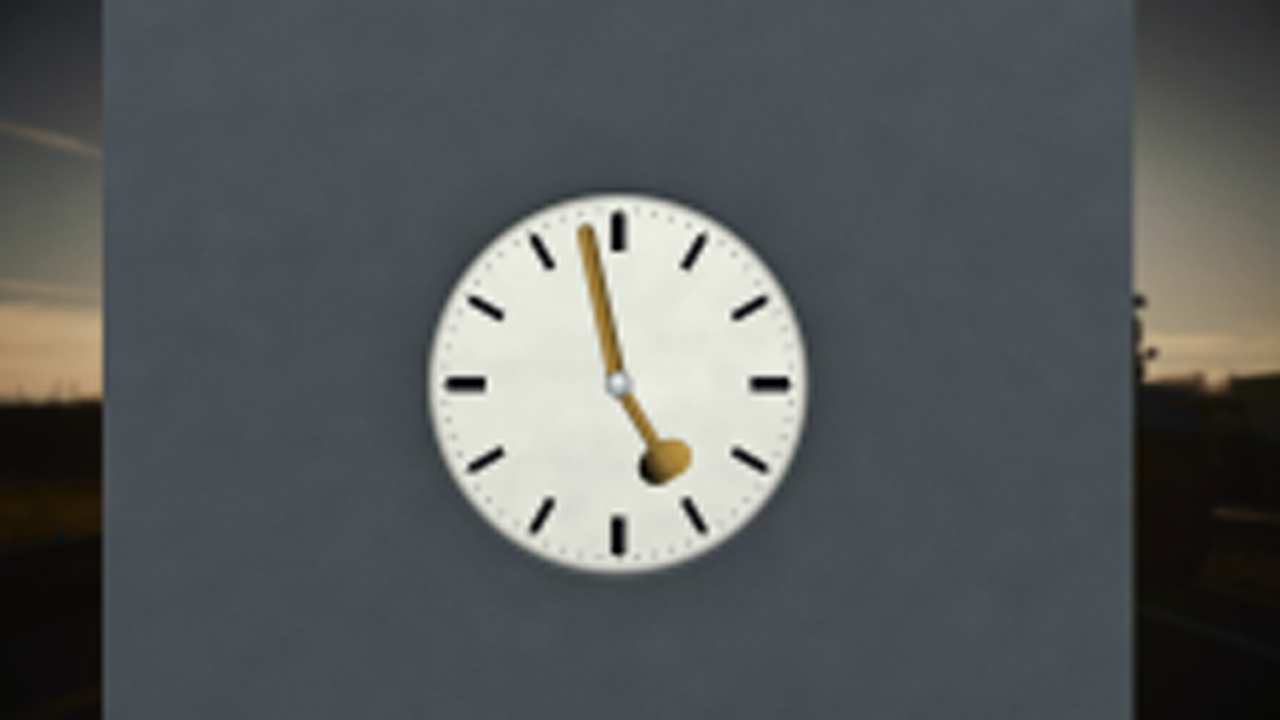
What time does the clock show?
4:58
